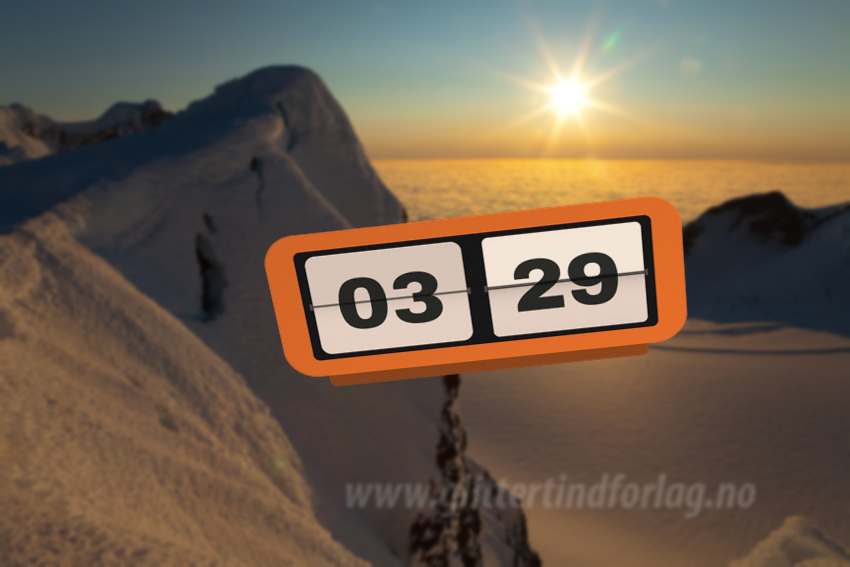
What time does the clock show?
3:29
